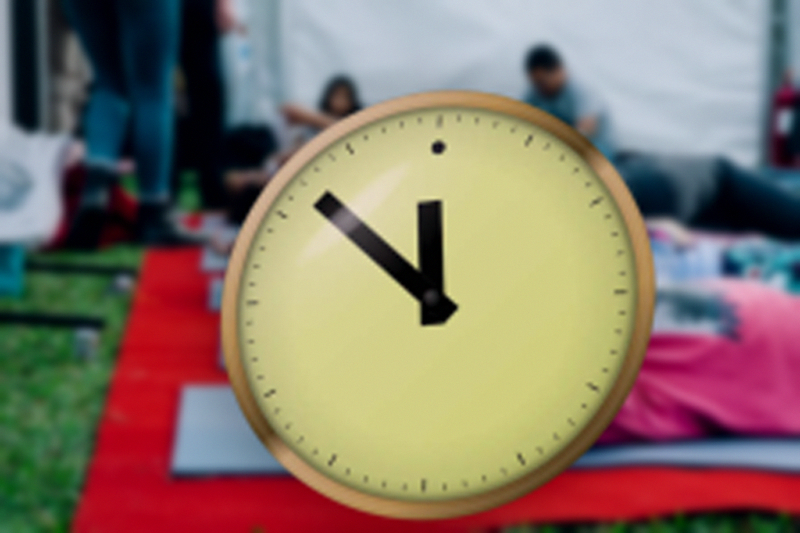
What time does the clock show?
11:52
